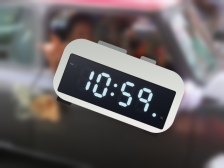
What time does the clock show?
10:59
